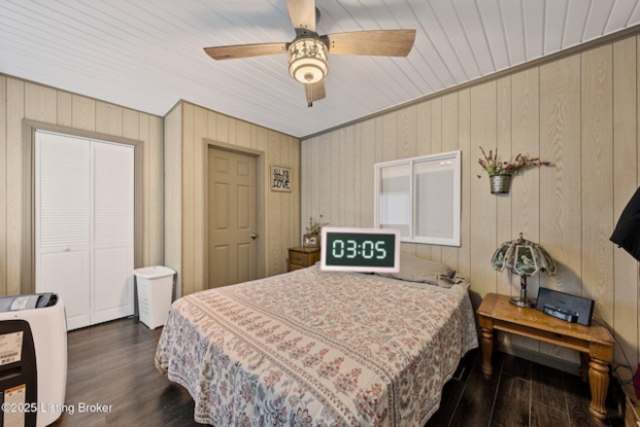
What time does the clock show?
3:05
